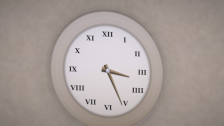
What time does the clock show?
3:26
